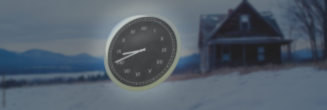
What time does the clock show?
8:41
